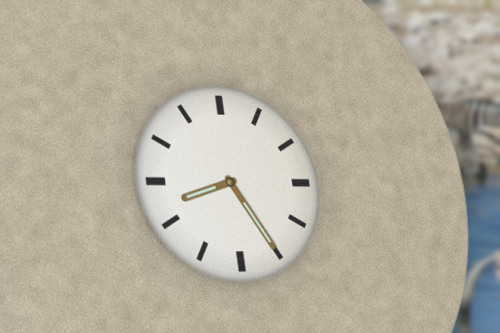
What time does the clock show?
8:25
